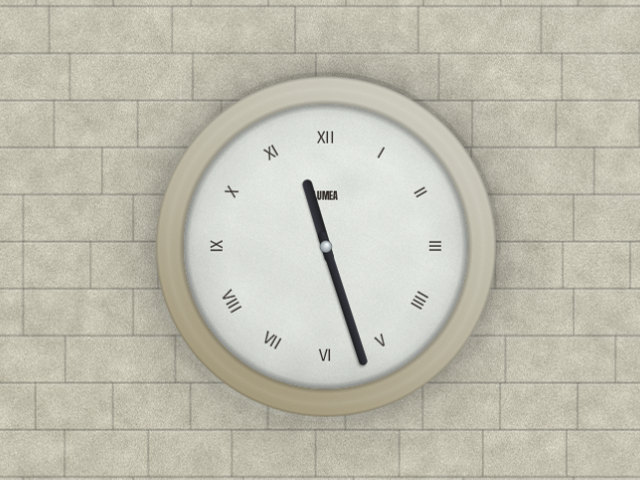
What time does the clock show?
11:27
